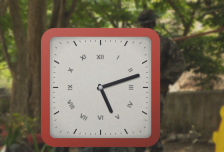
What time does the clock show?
5:12
